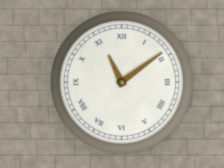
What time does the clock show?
11:09
